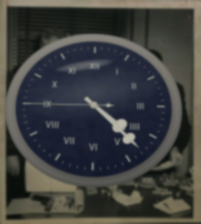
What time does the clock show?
4:22:45
